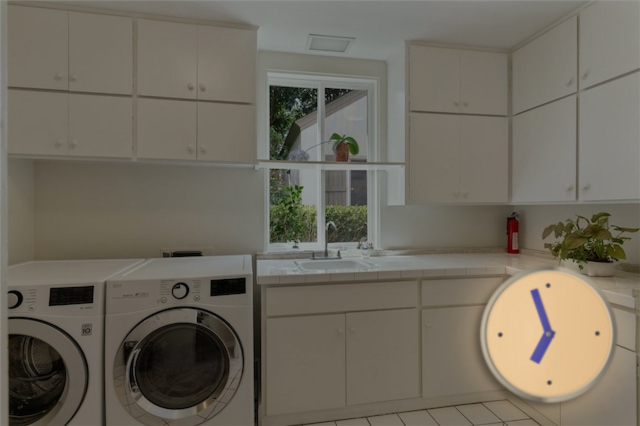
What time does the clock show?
6:57
